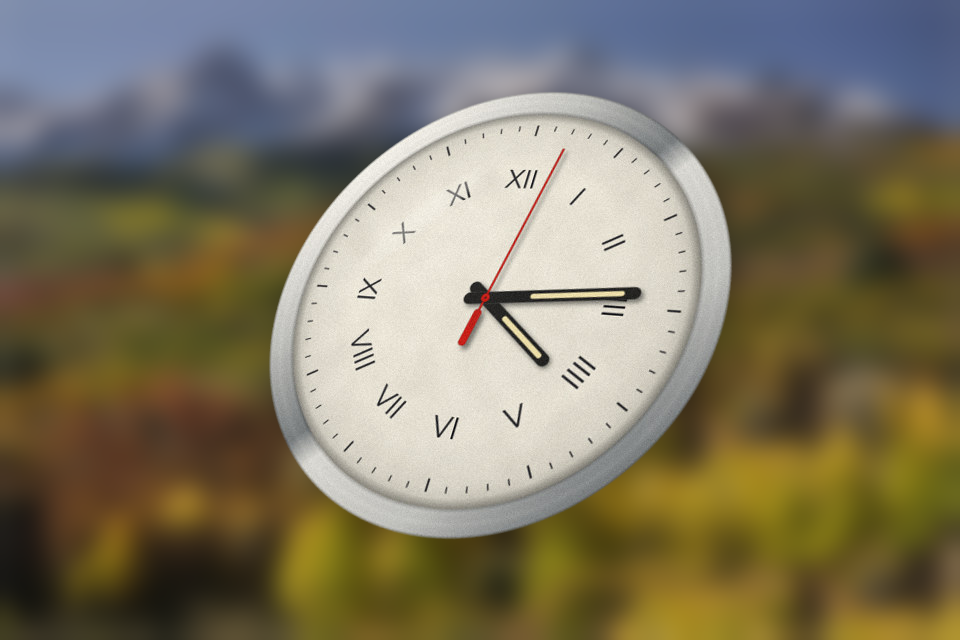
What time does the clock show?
4:14:02
